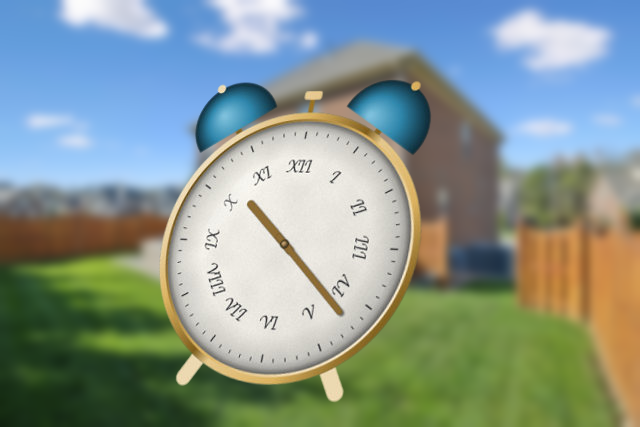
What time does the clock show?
10:22
